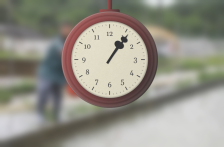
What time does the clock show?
1:06
